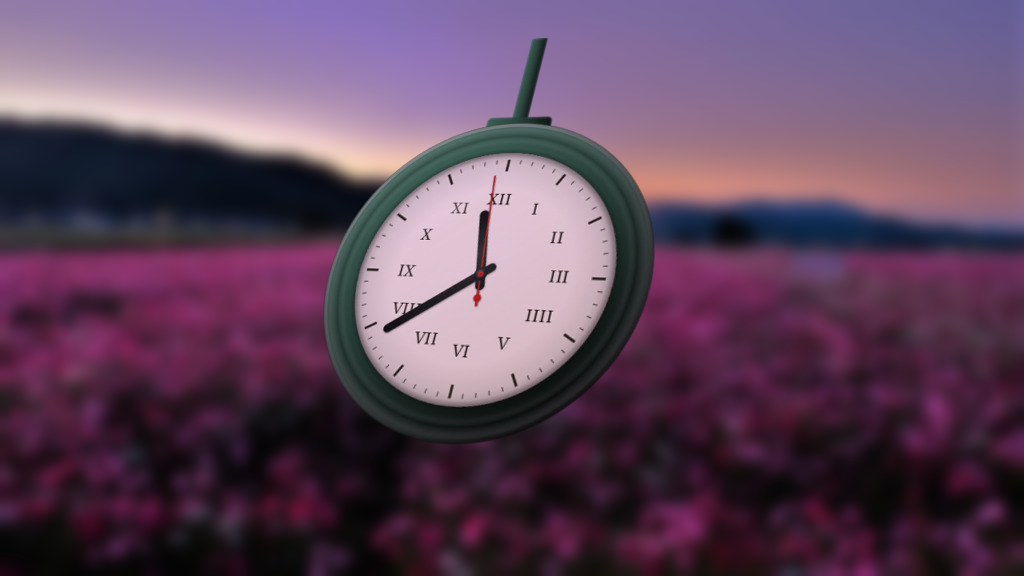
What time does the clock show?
11:38:59
